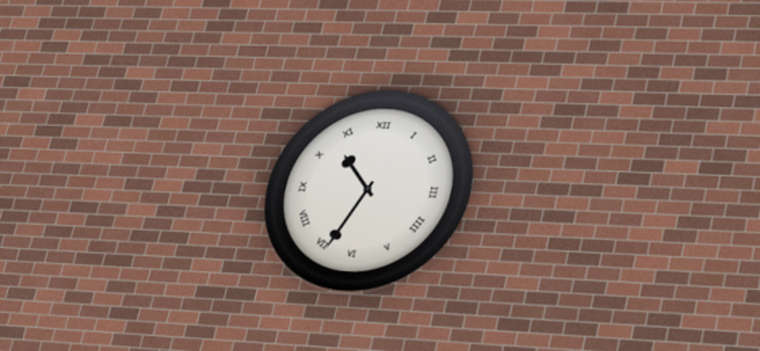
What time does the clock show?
10:34
